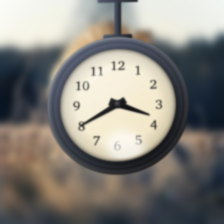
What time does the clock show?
3:40
